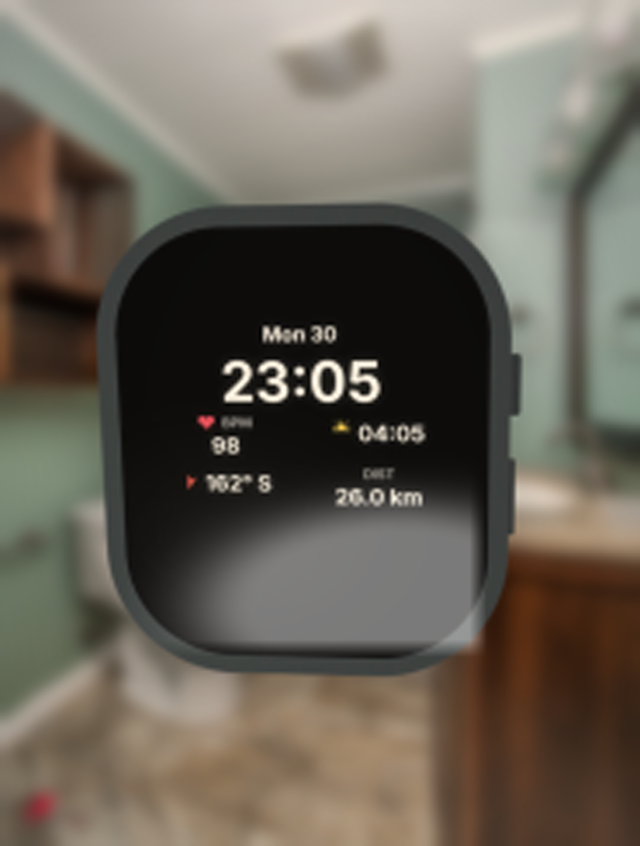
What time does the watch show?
23:05
